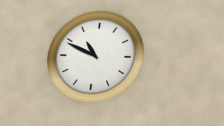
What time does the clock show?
10:49
